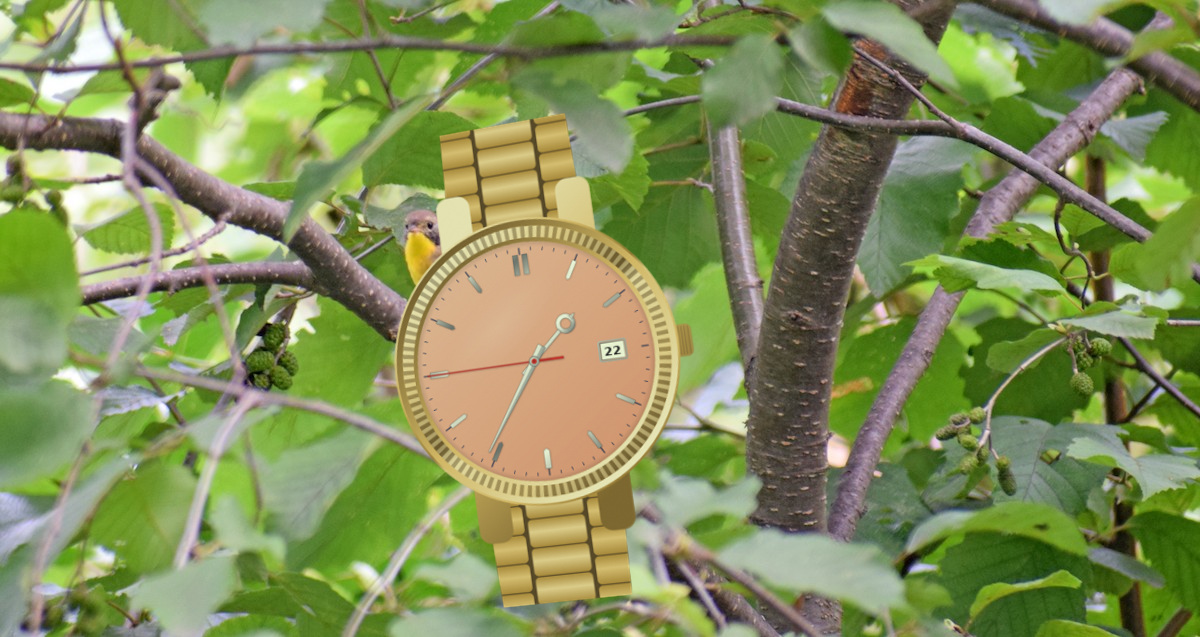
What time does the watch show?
1:35:45
